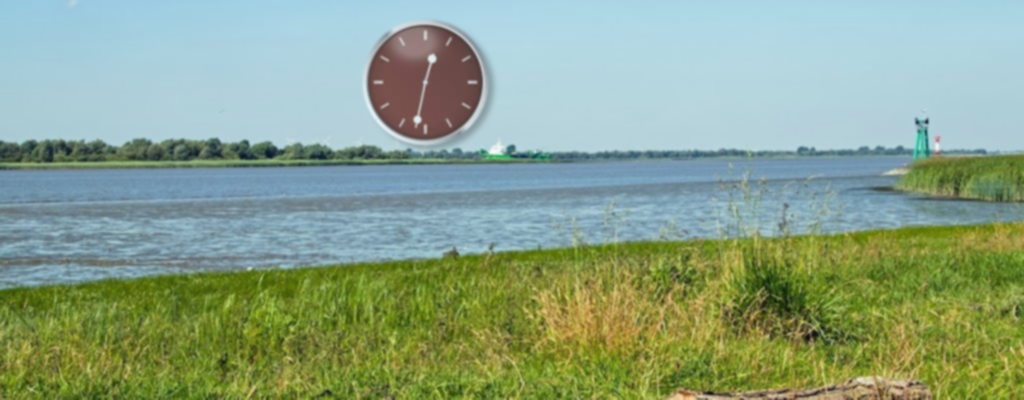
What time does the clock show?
12:32
